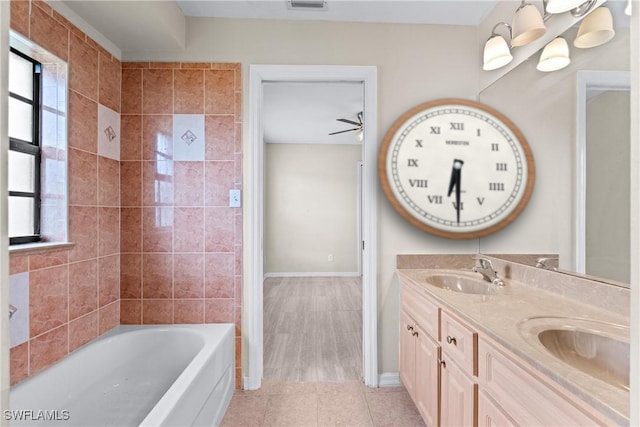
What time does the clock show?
6:30
